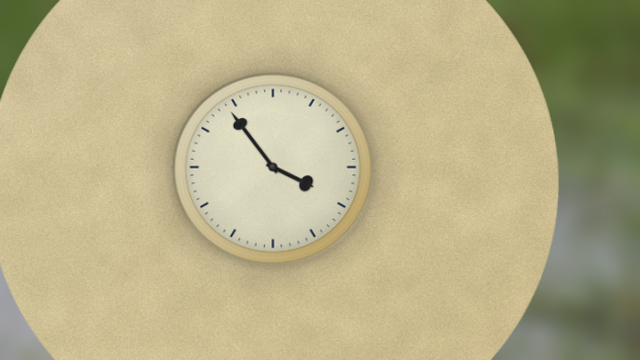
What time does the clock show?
3:54
